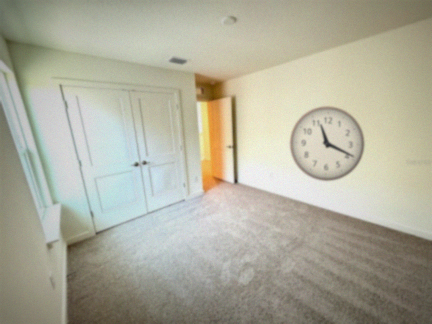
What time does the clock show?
11:19
